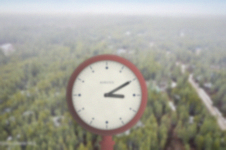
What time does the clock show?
3:10
